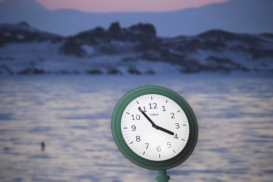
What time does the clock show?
3:54
